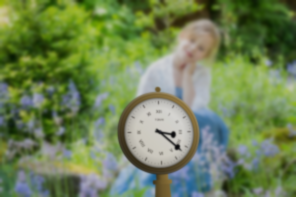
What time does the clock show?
3:22
